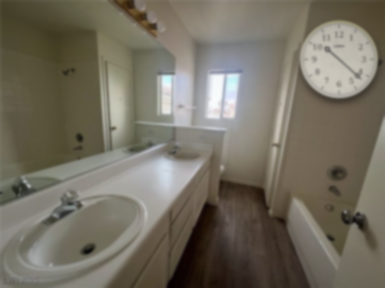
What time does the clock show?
10:22
